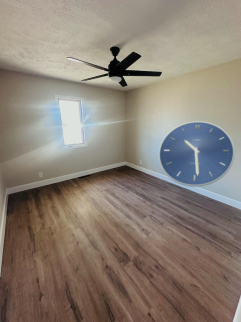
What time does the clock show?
10:29
